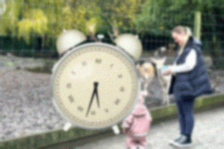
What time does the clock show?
5:32
